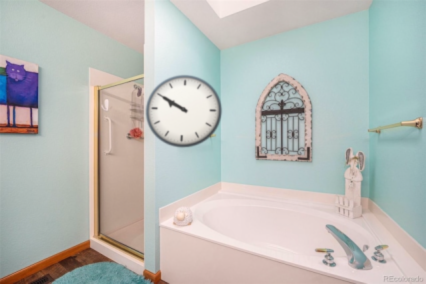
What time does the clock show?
9:50
